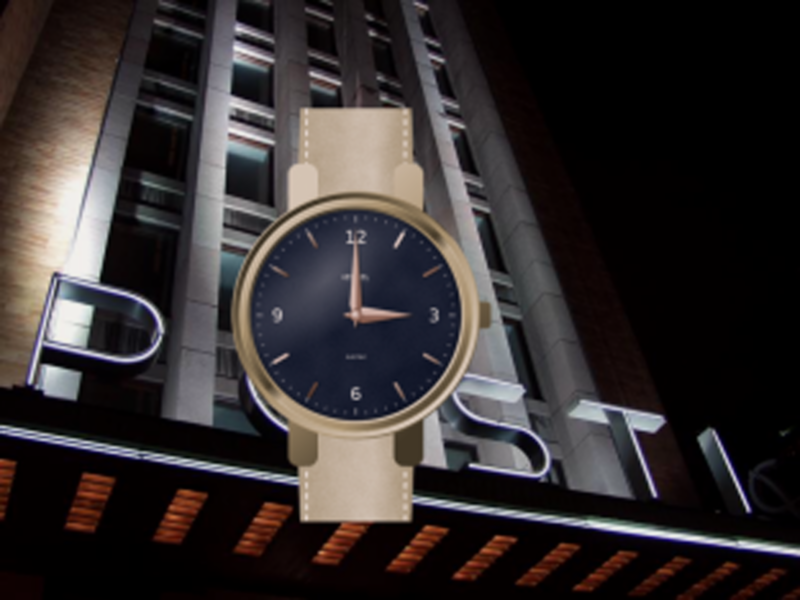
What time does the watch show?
3:00
